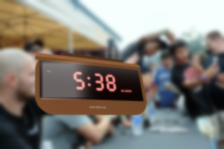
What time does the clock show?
5:38
